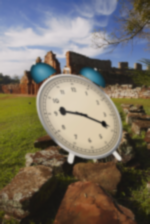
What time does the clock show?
9:19
